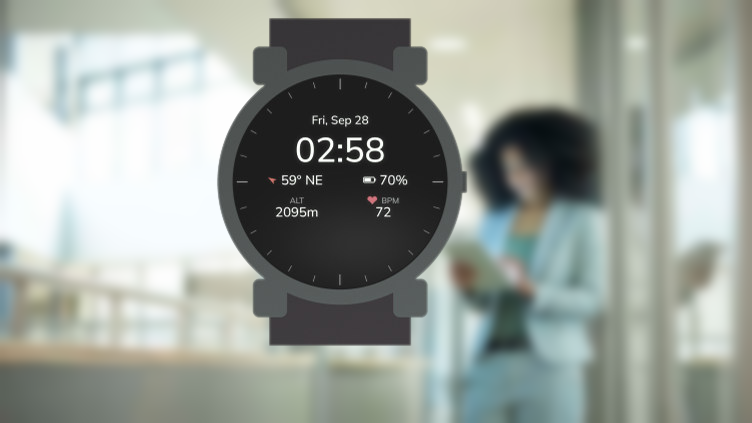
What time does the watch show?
2:58
